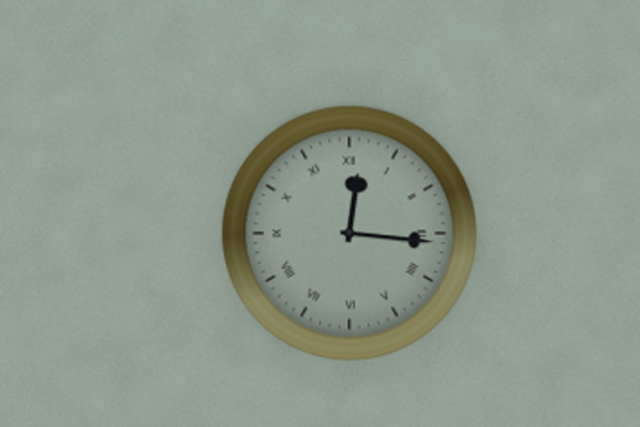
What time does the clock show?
12:16
